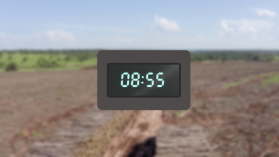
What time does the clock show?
8:55
